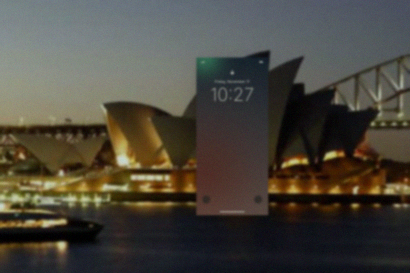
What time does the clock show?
10:27
